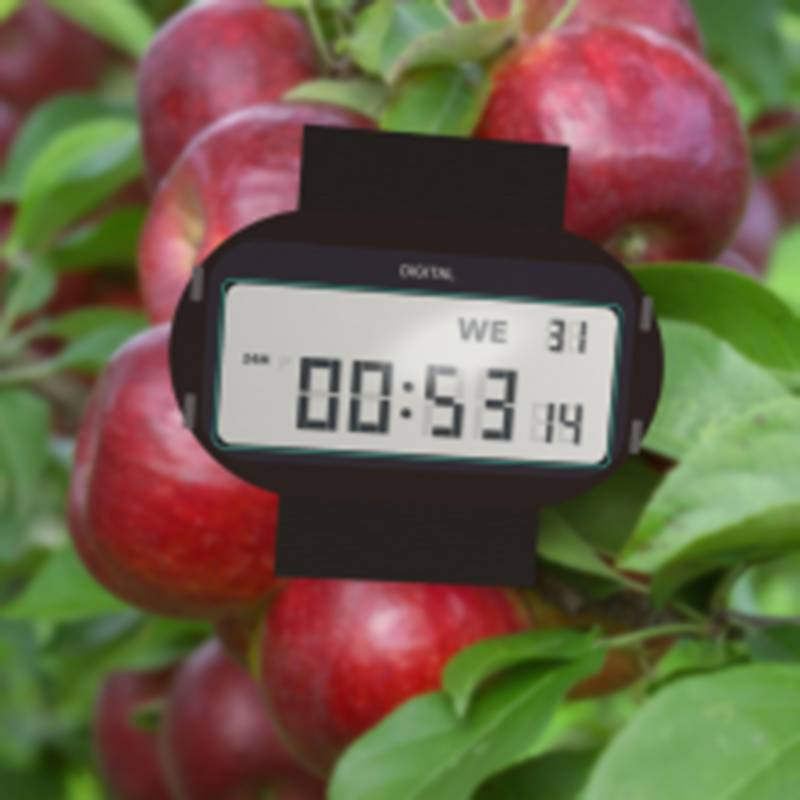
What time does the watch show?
0:53:14
